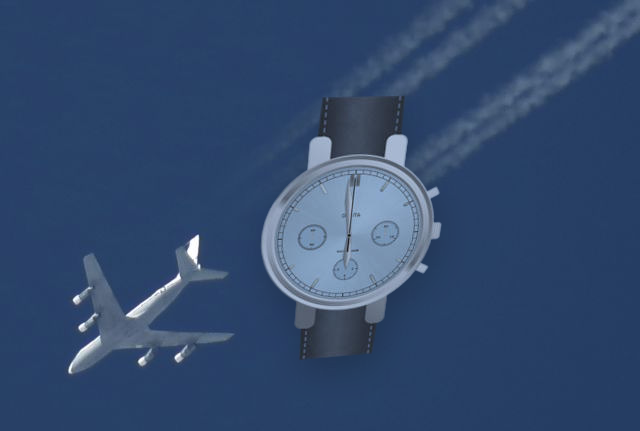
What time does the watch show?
5:59
